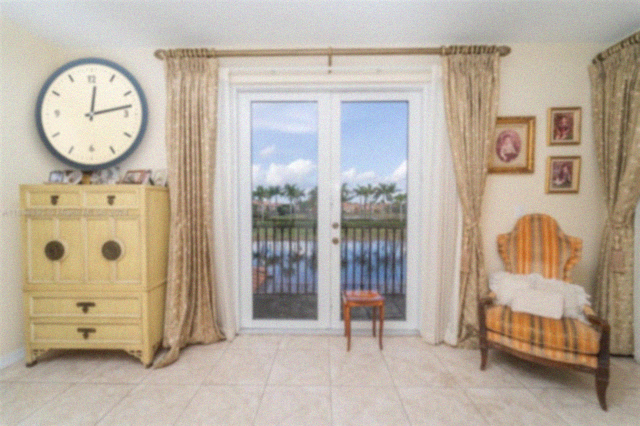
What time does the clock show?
12:13
